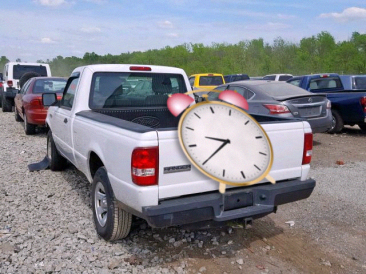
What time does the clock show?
9:40
